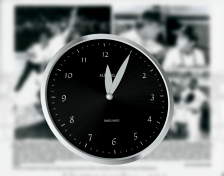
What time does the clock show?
12:05
